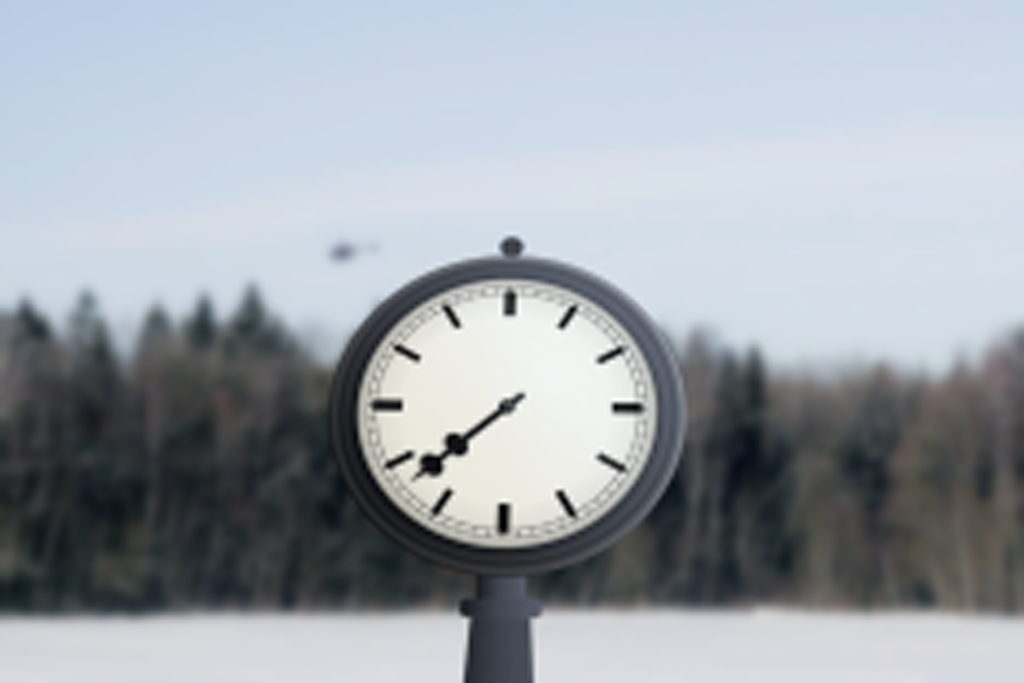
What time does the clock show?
7:38
